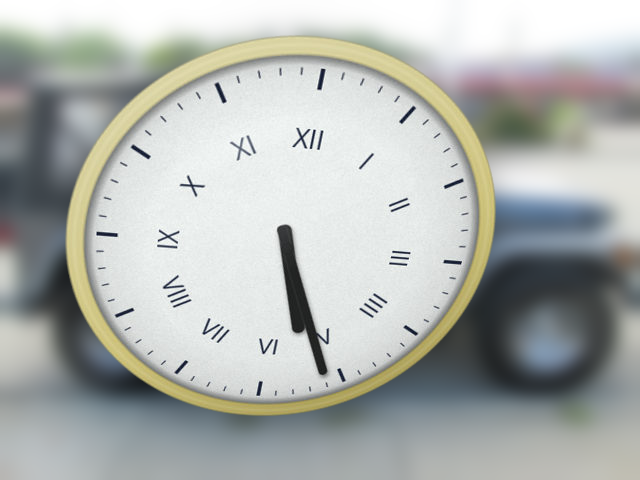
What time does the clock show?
5:26
